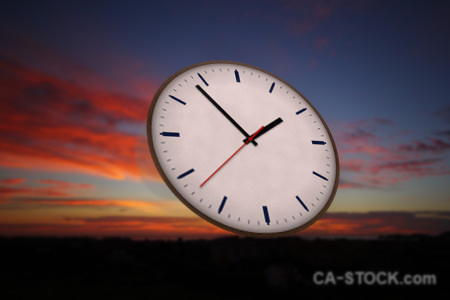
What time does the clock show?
1:53:38
